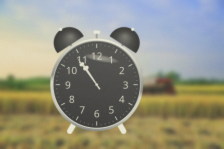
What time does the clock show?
10:54
